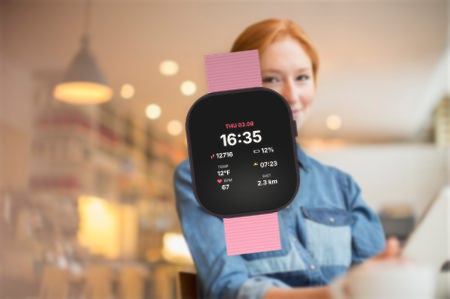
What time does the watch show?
16:35
